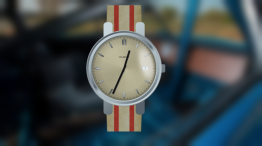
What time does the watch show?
12:34
